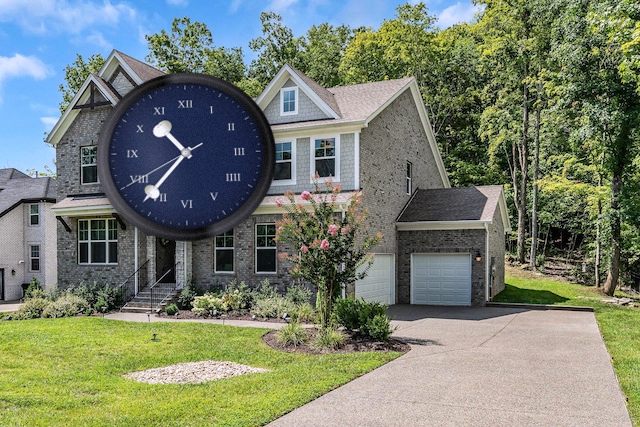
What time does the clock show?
10:36:40
